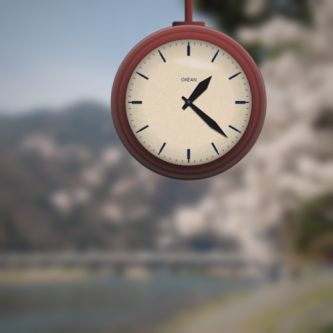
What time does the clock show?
1:22
